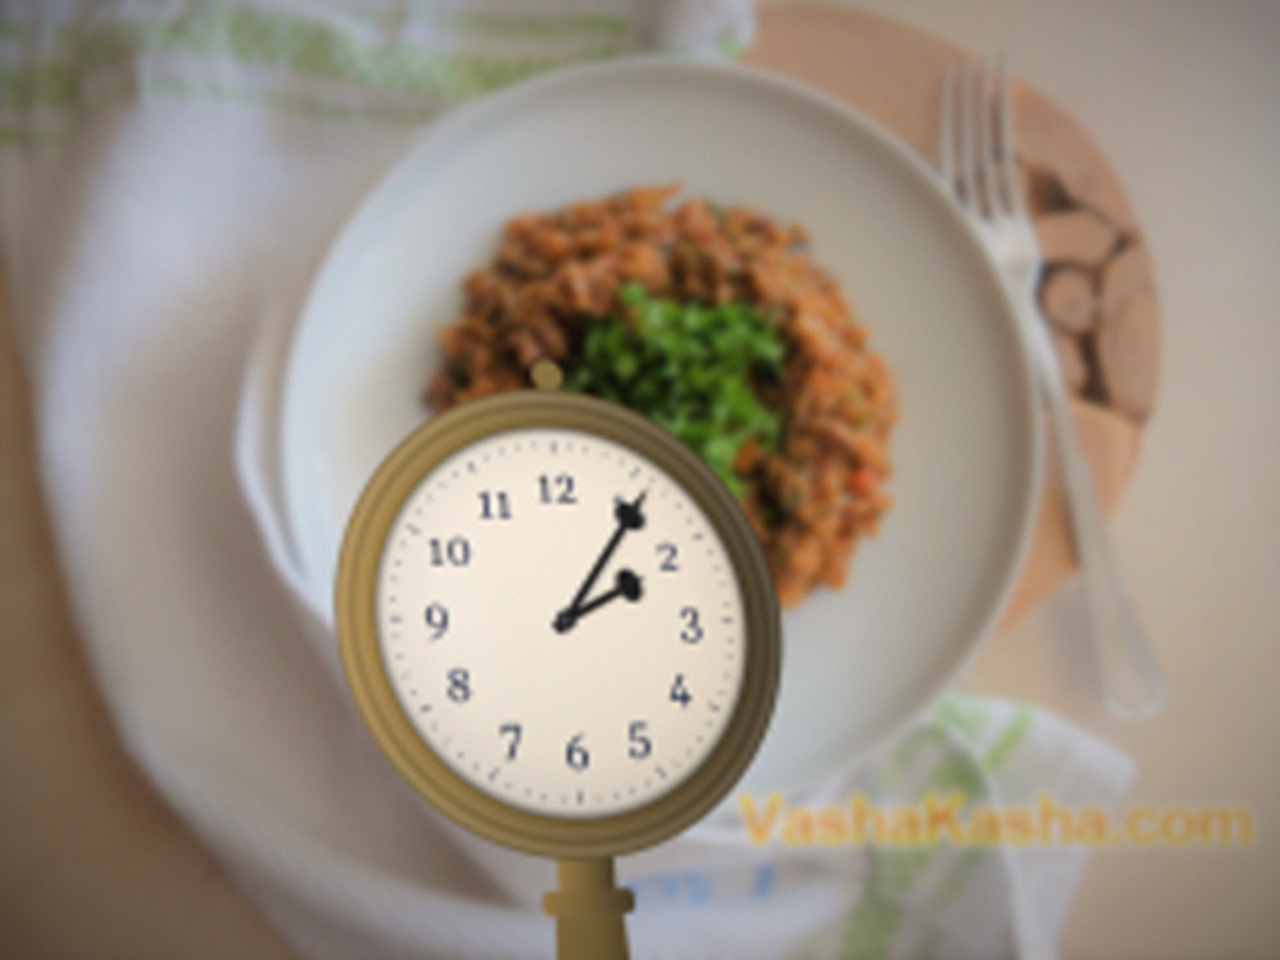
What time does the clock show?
2:06
